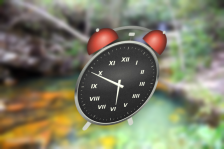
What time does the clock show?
5:49
